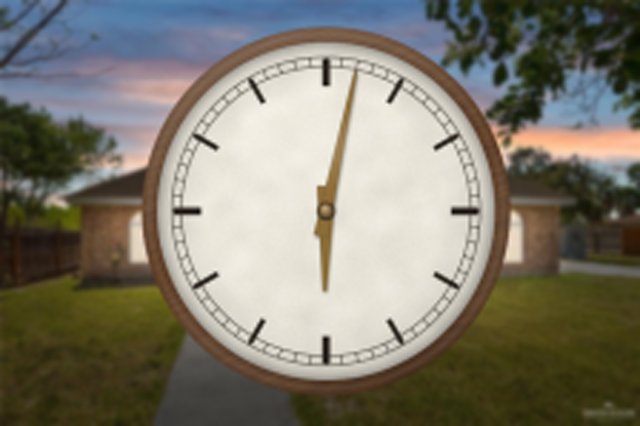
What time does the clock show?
6:02
